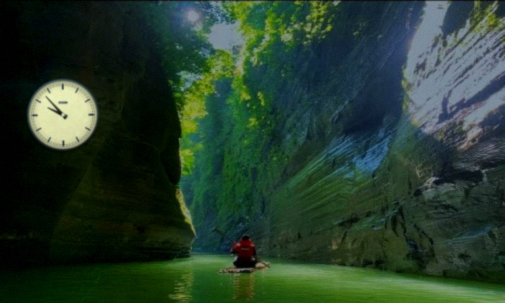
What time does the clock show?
9:53
